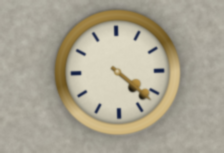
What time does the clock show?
4:22
